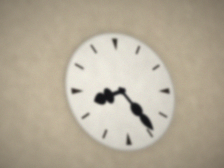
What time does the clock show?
8:24
